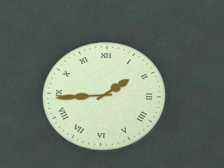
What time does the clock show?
1:44
